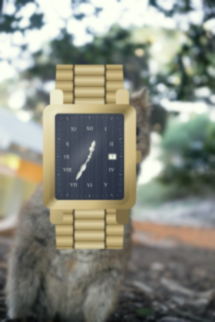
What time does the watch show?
12:35
